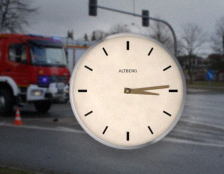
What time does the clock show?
3:14
